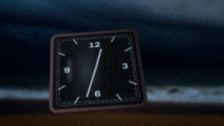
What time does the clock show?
12:33
